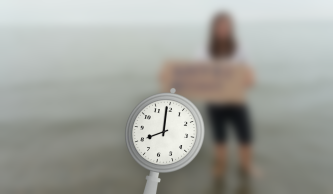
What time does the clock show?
7:59
